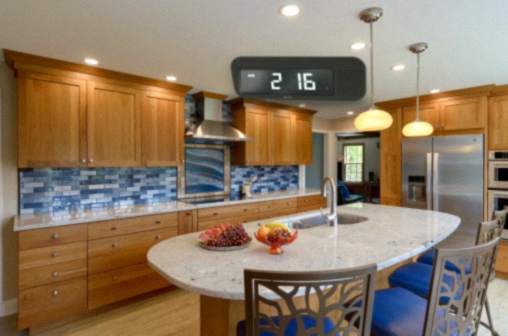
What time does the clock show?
2:16
